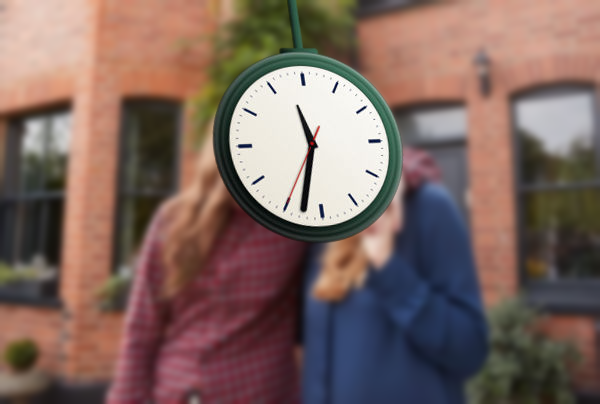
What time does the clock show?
11:32:35
